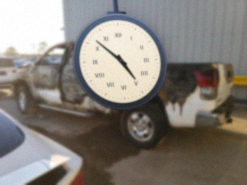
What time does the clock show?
4:52
